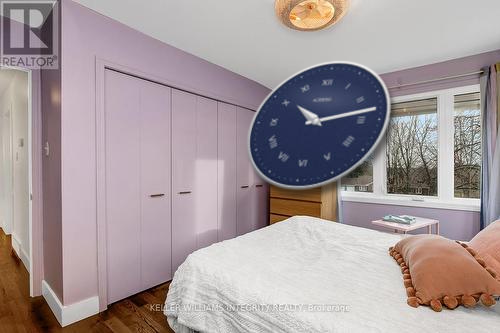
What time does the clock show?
10:13
